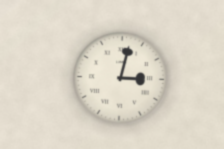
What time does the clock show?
3:02
